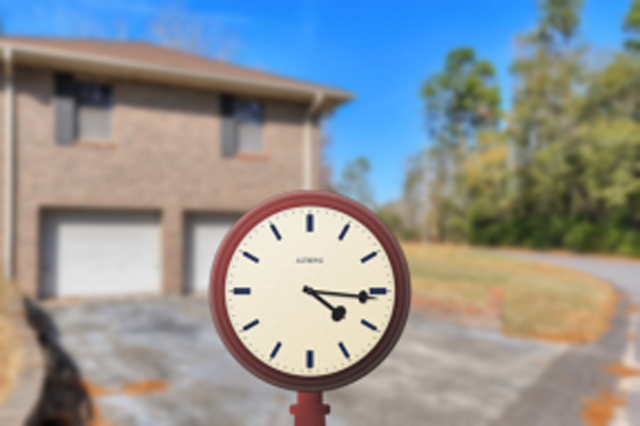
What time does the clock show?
4:16
